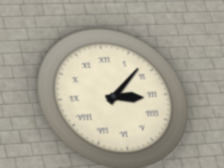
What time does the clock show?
3:08
